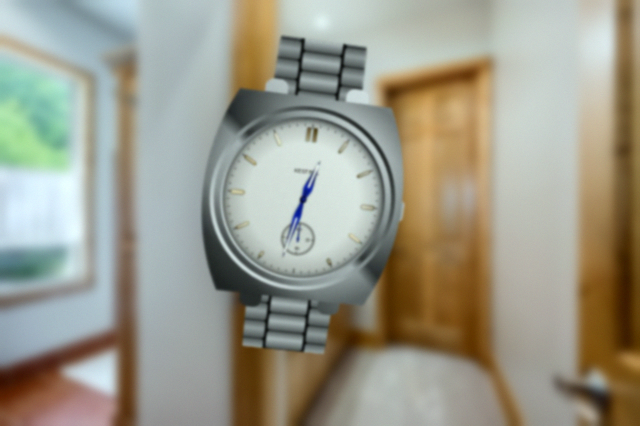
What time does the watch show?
12:32
